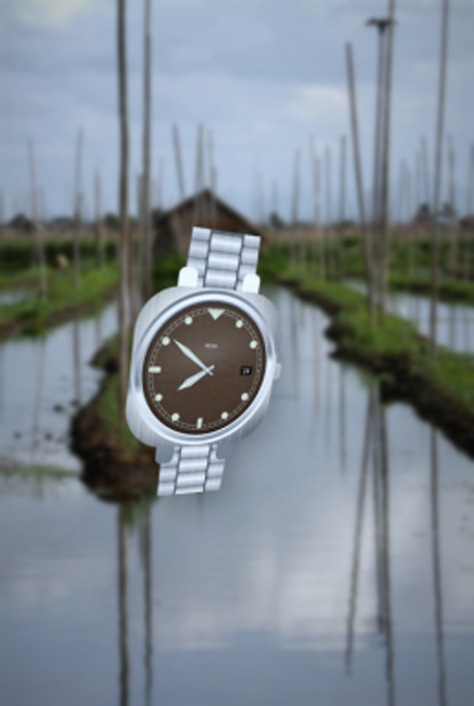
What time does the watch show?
7:51
